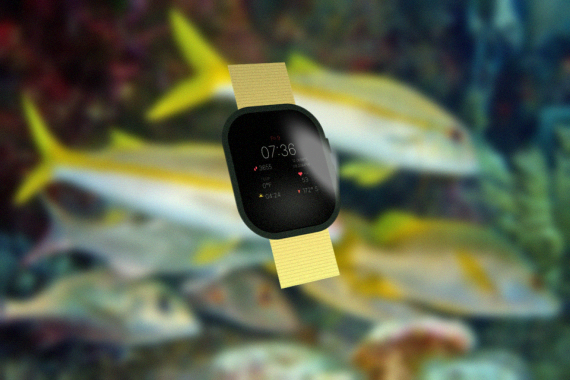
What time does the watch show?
7:36
